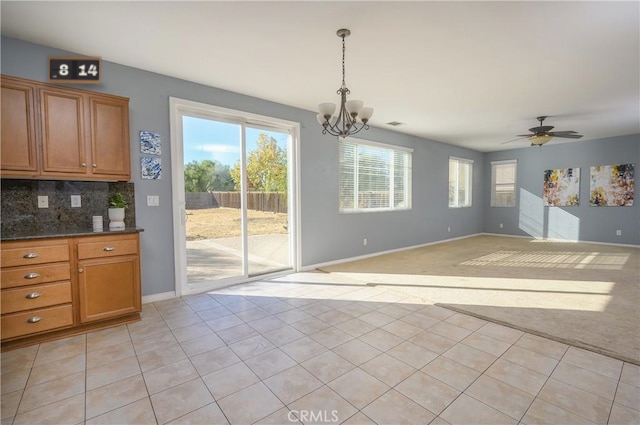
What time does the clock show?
8:14
